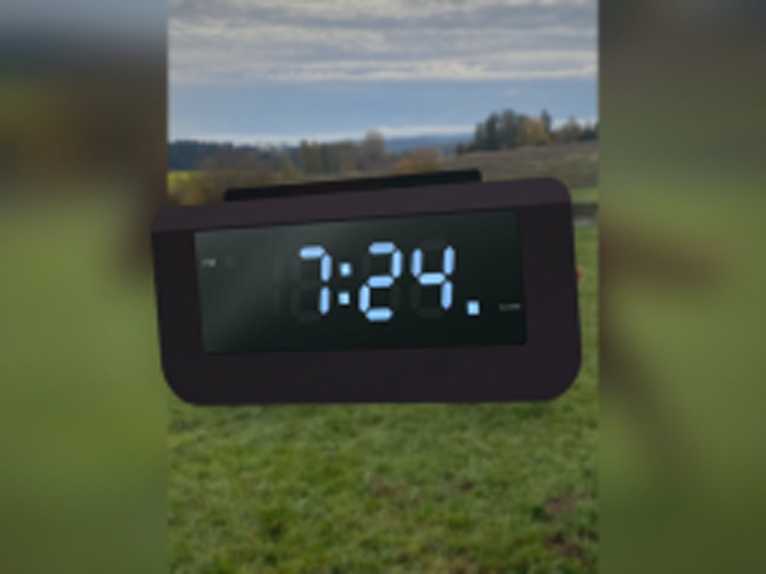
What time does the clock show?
7:24
